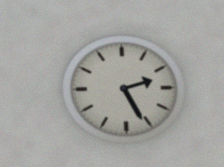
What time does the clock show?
2:26
